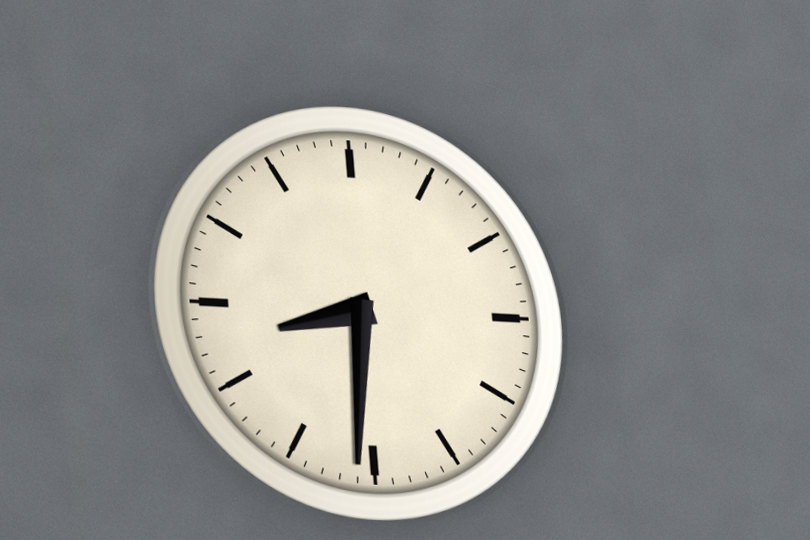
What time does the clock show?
8:31
